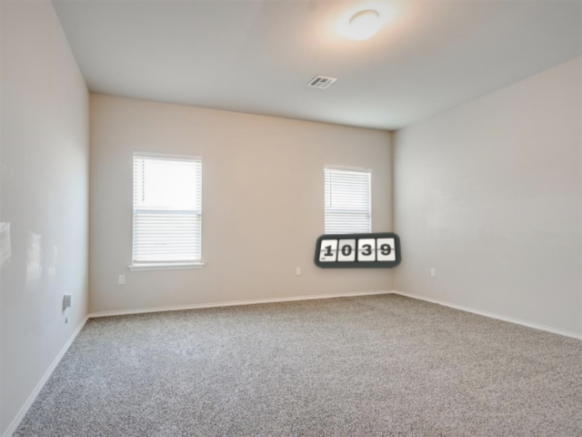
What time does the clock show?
10:39
